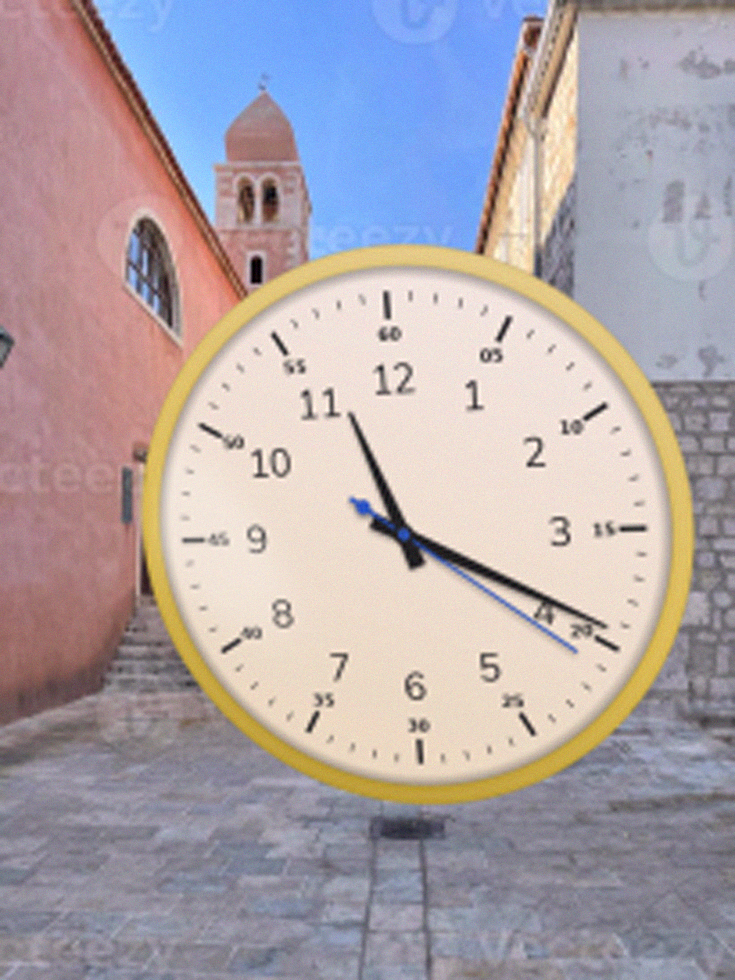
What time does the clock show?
11:19:21
